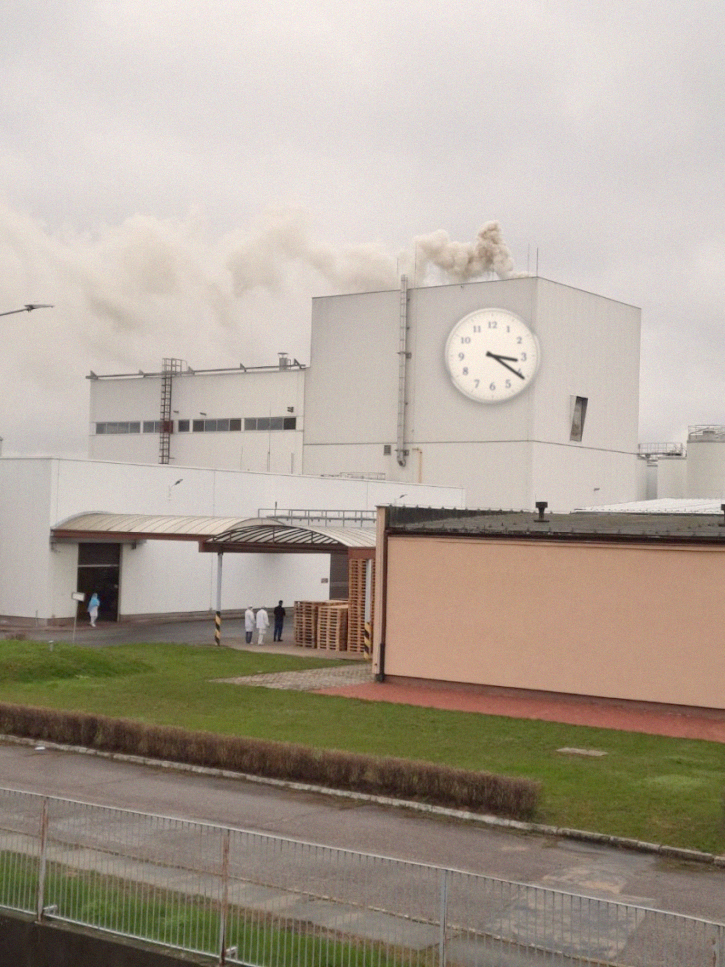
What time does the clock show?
3:21
